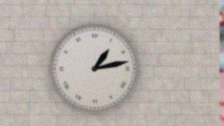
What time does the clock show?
1:13
